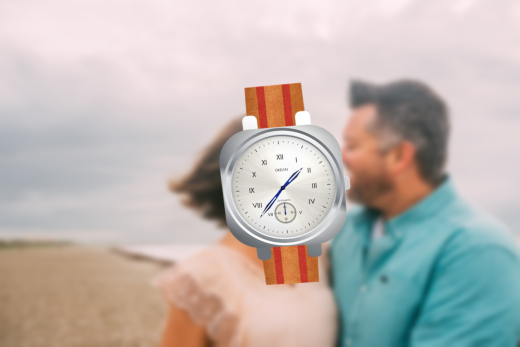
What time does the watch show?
1:37
